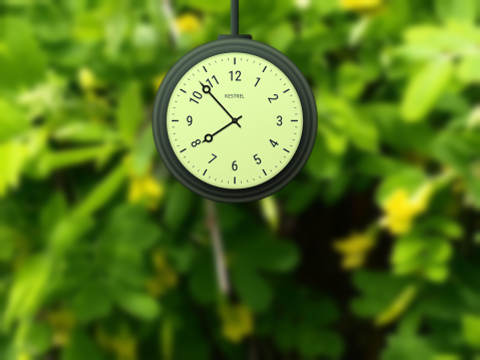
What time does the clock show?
7:53
